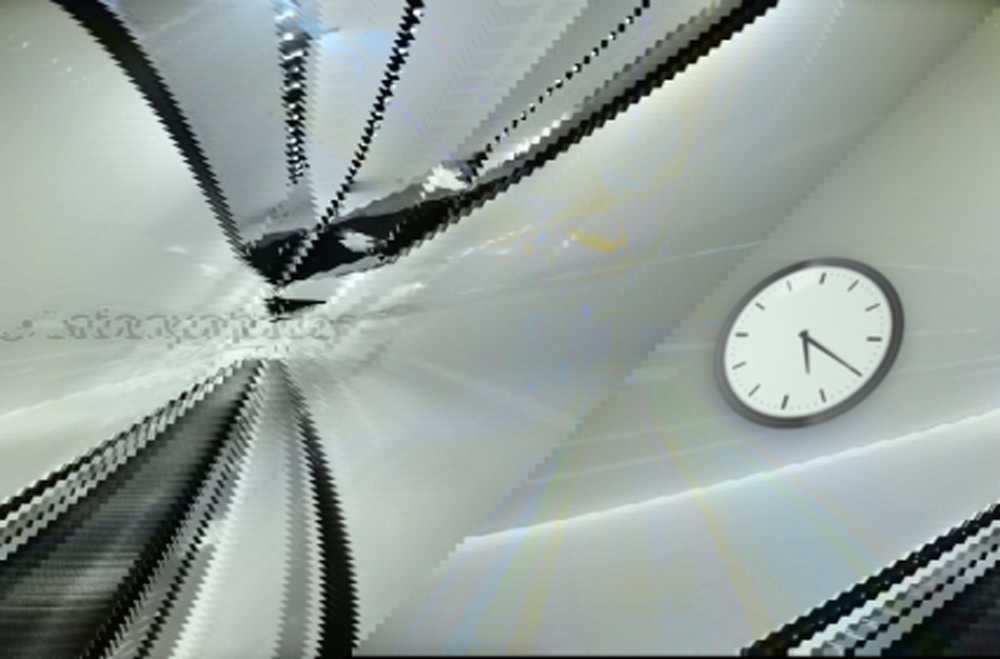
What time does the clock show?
5:20
